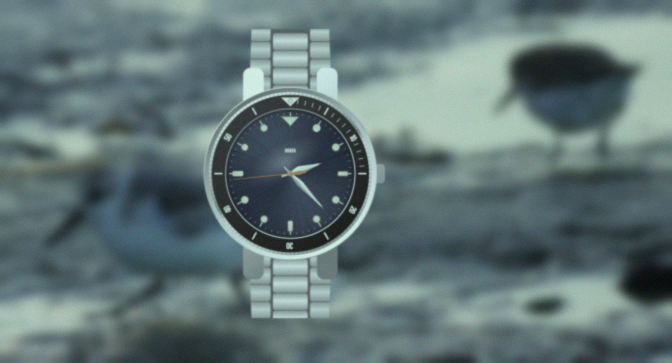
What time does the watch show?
2:22:44
